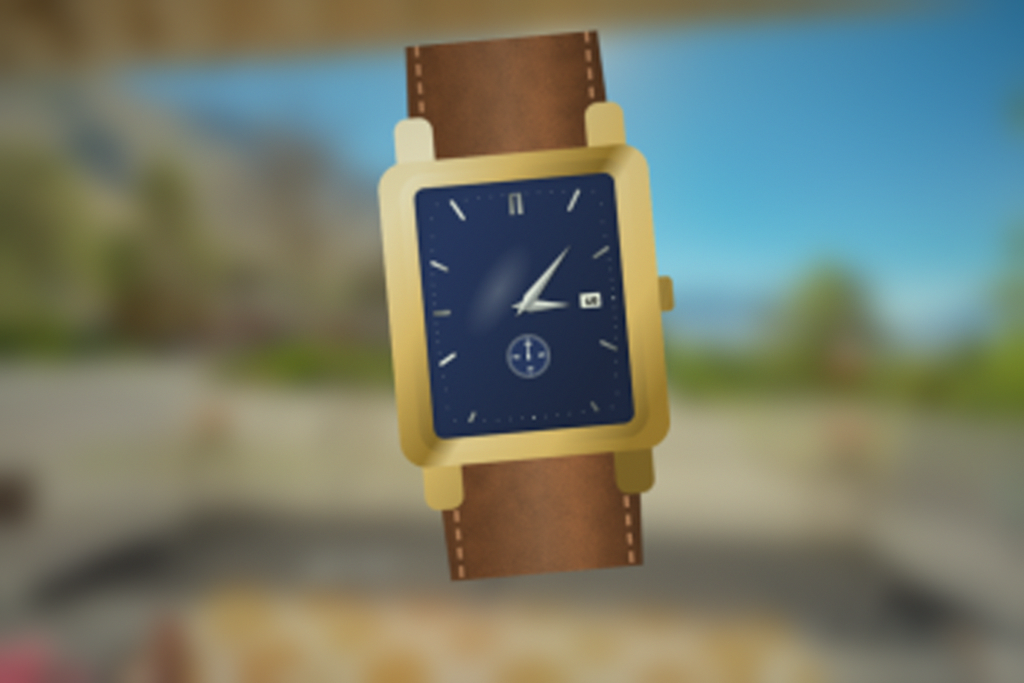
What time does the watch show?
3:07
